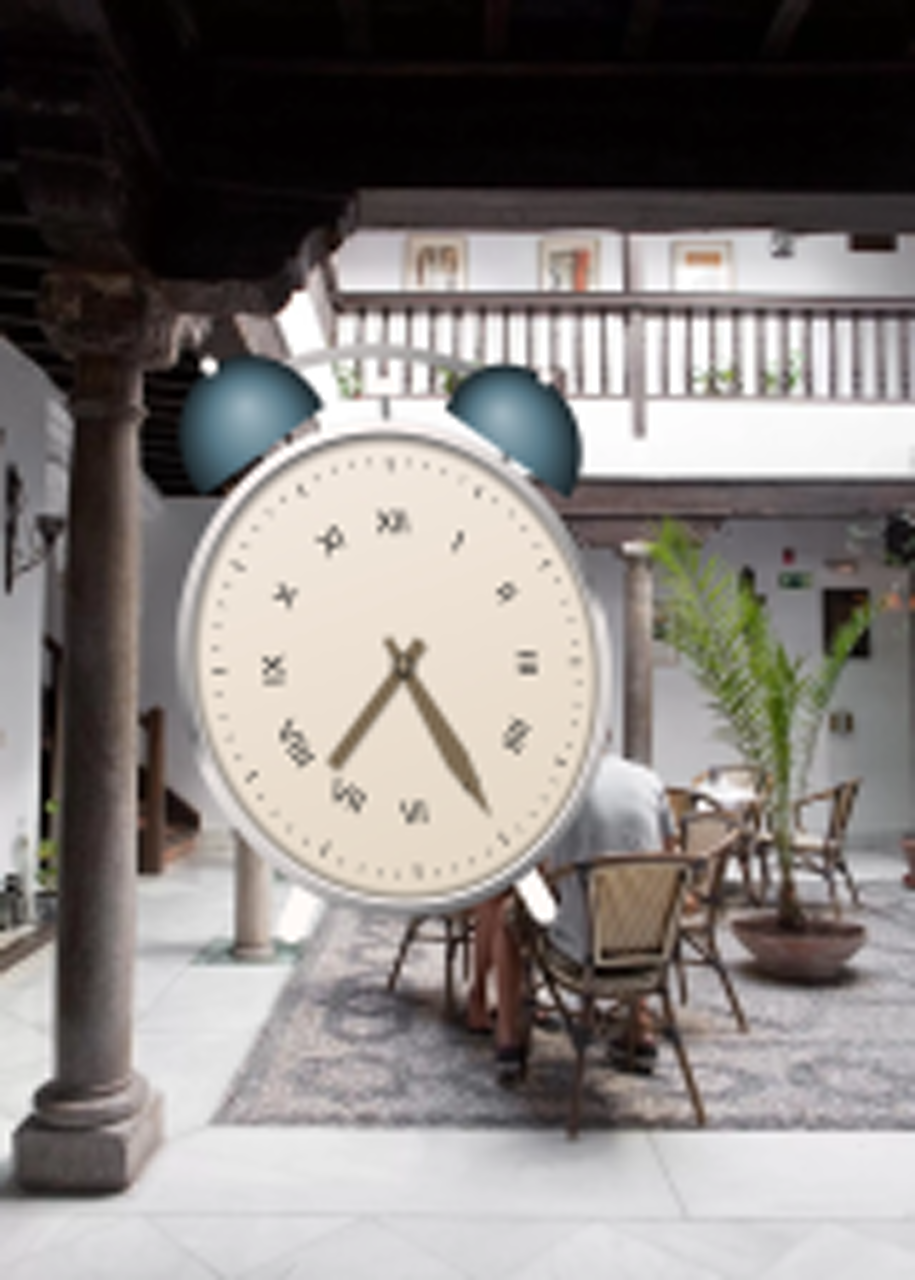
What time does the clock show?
7:25
